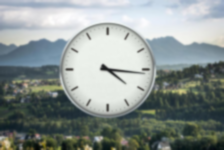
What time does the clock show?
4:16
